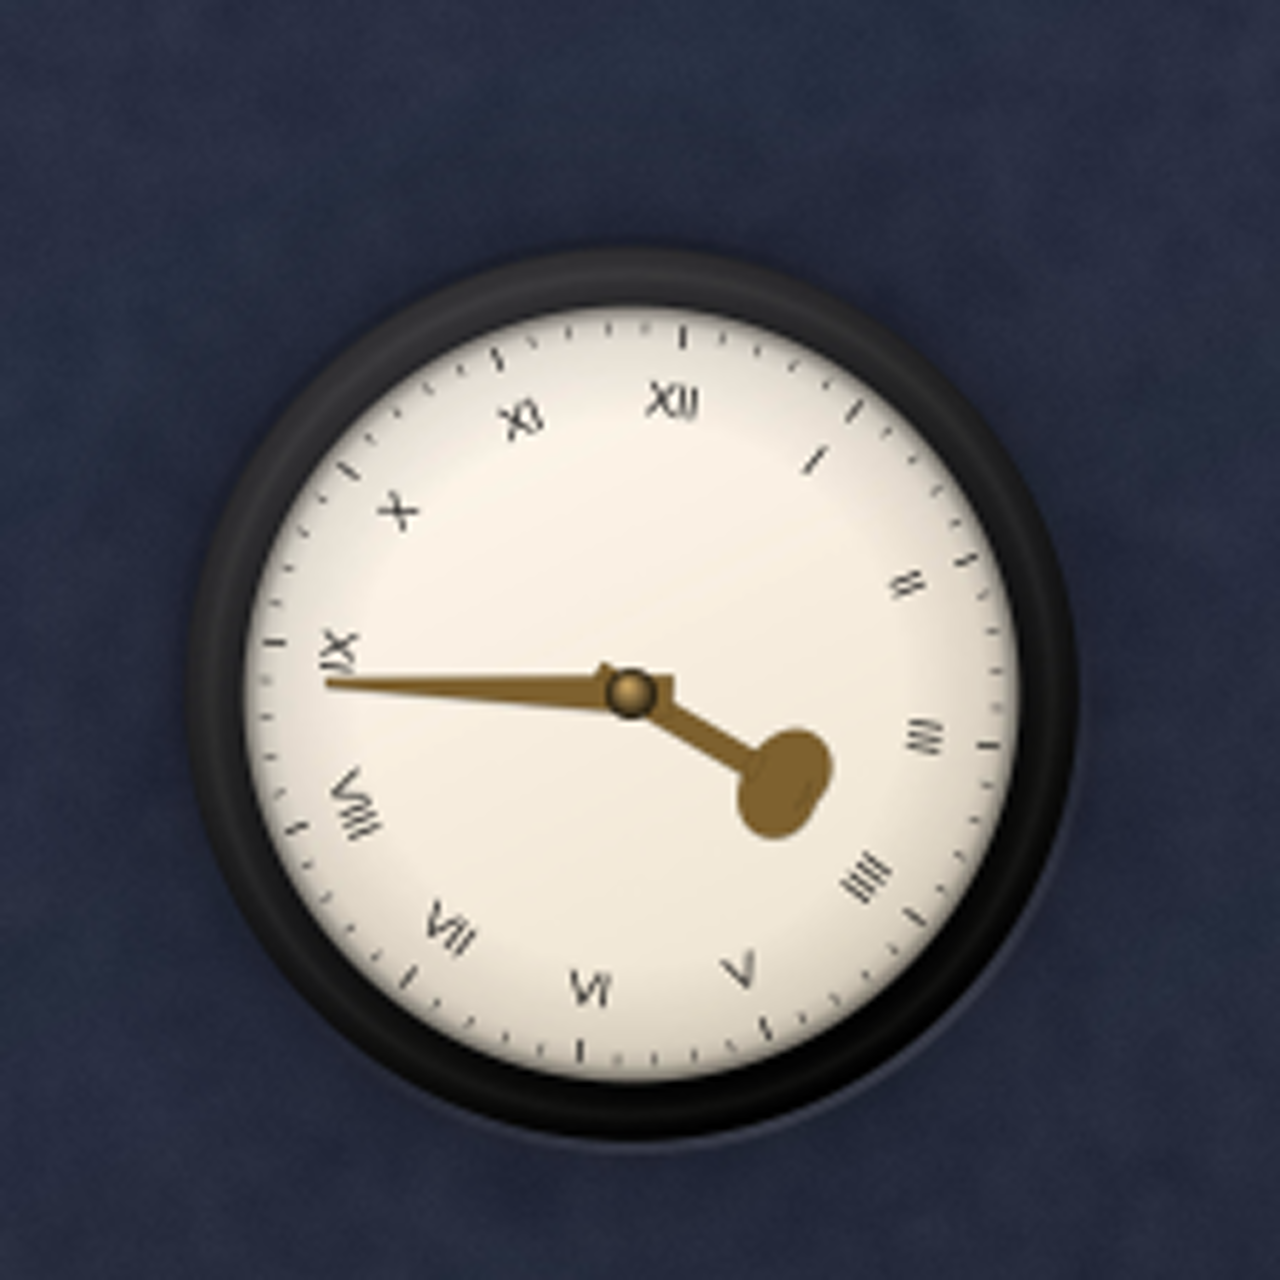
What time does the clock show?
3:44
